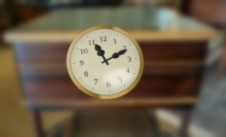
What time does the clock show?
11:11
